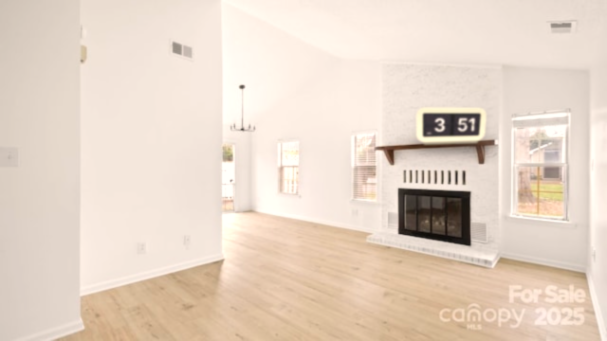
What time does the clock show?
3:51
